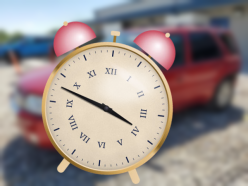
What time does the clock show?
3:48
